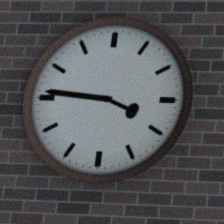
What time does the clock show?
3:46
